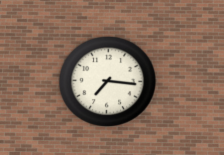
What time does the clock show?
7:16
